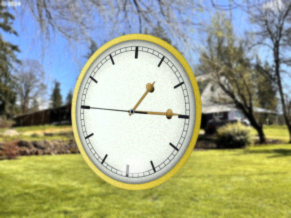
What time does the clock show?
1:14:45
